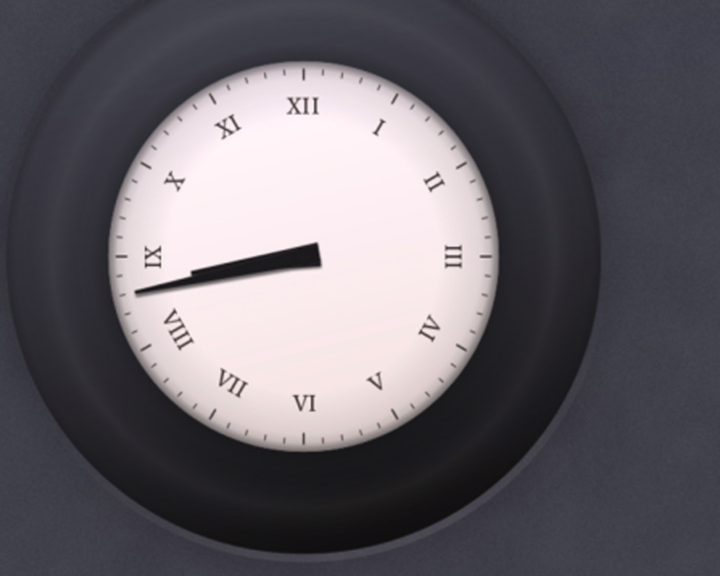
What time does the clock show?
8:43
